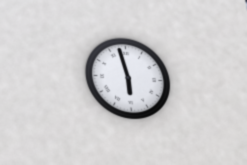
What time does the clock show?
5:58
